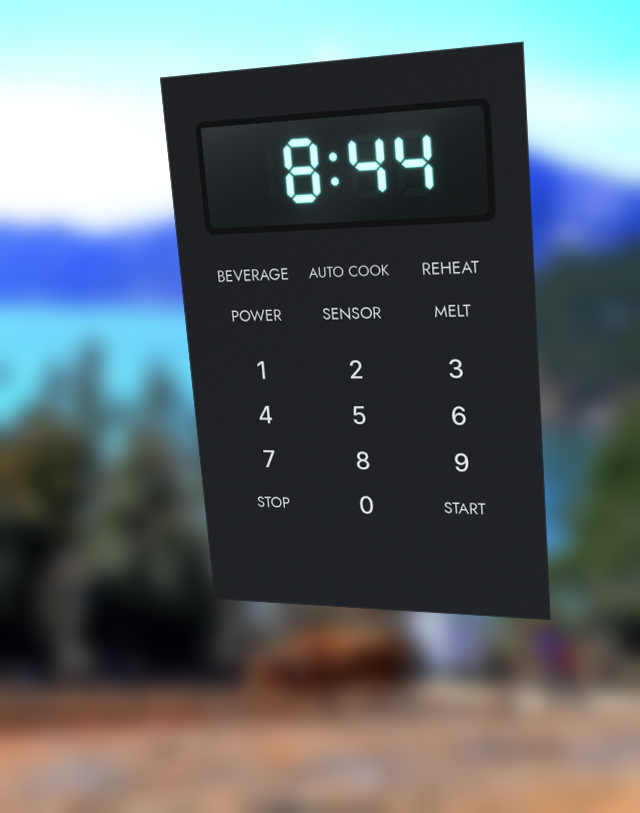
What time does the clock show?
8:44
